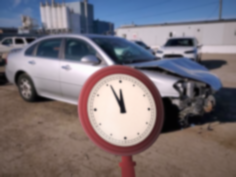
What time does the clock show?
11:56
